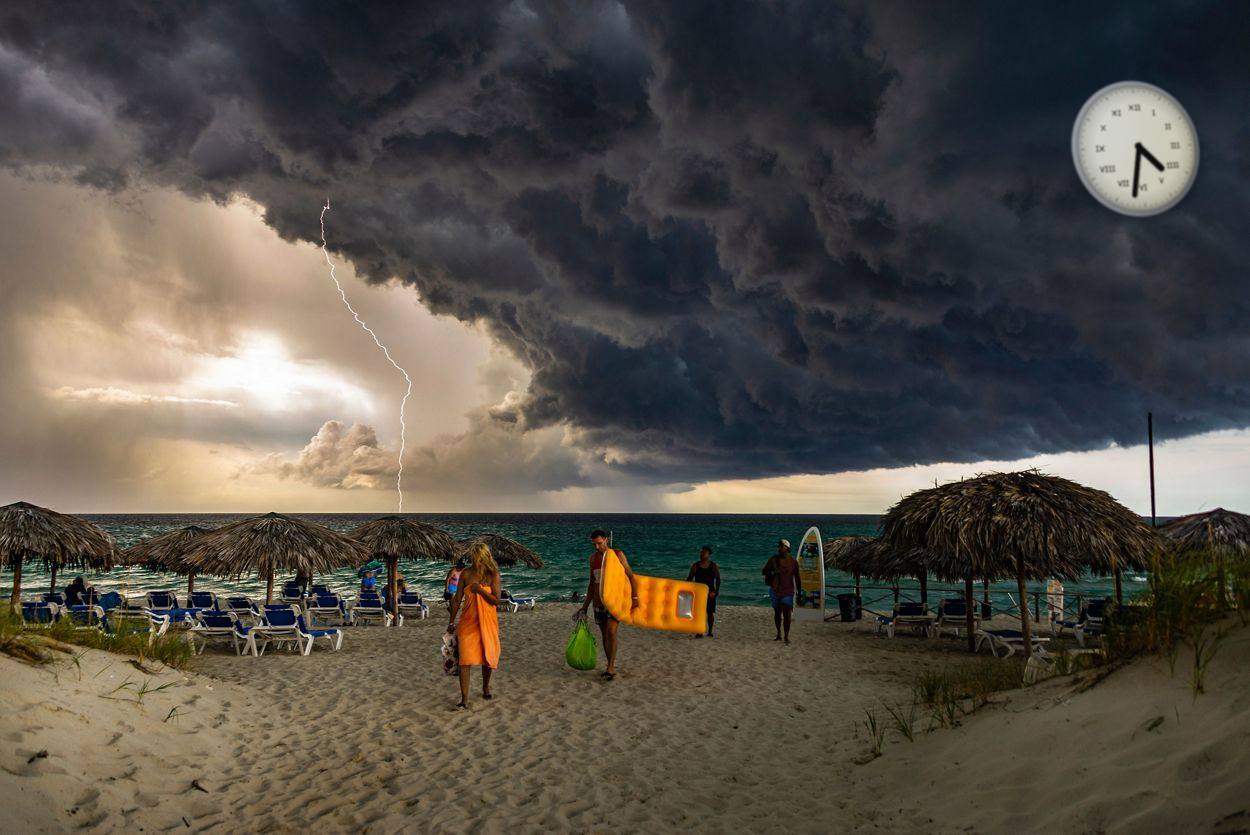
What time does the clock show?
4:32
